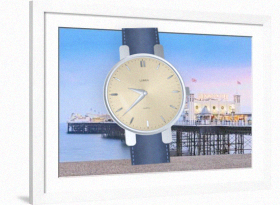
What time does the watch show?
9:38
